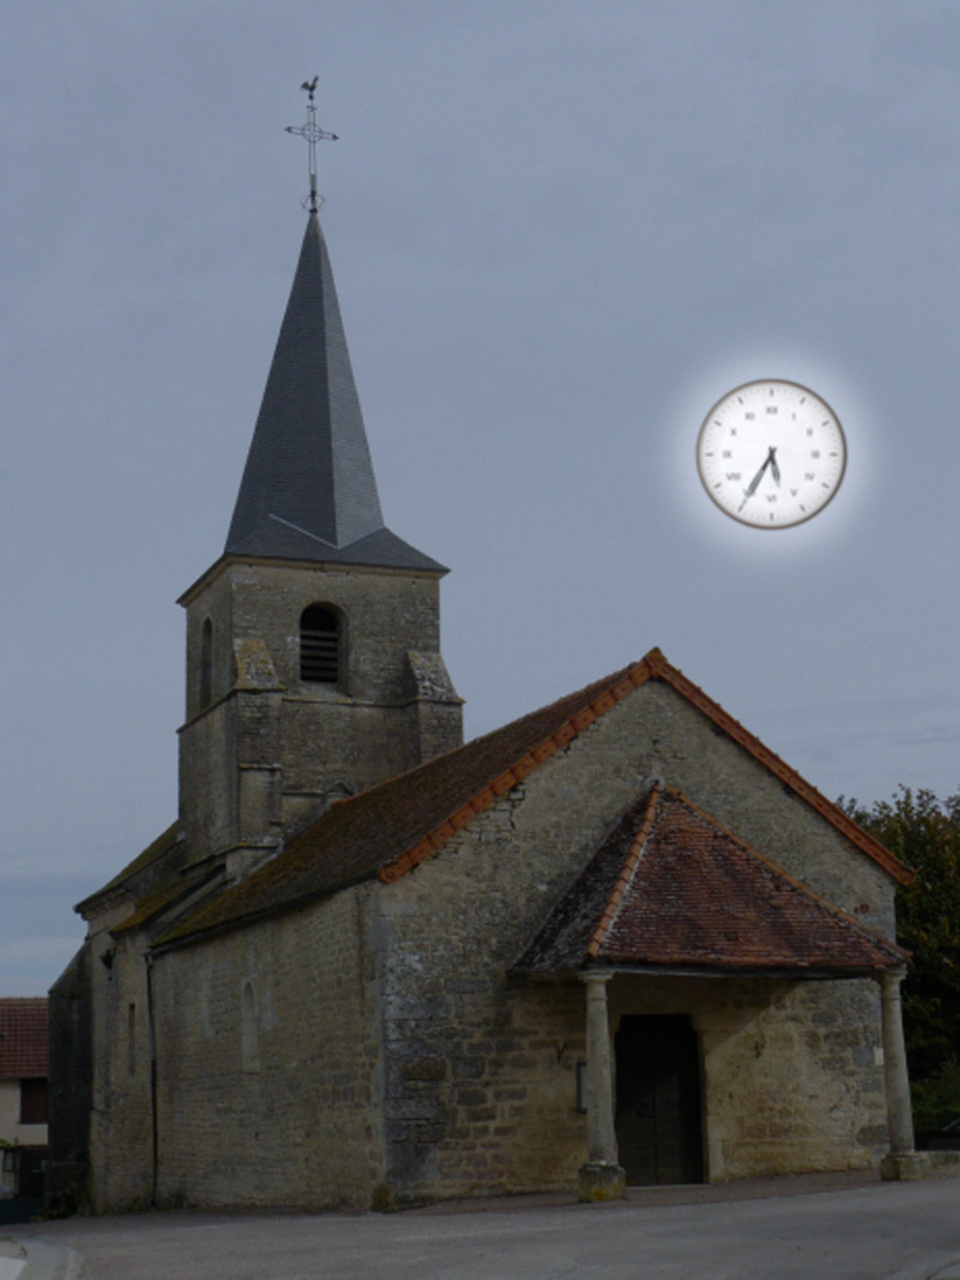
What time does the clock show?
5:35
